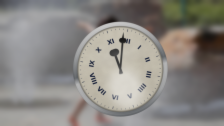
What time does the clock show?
10:59
